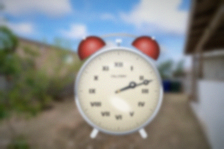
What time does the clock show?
2:12
